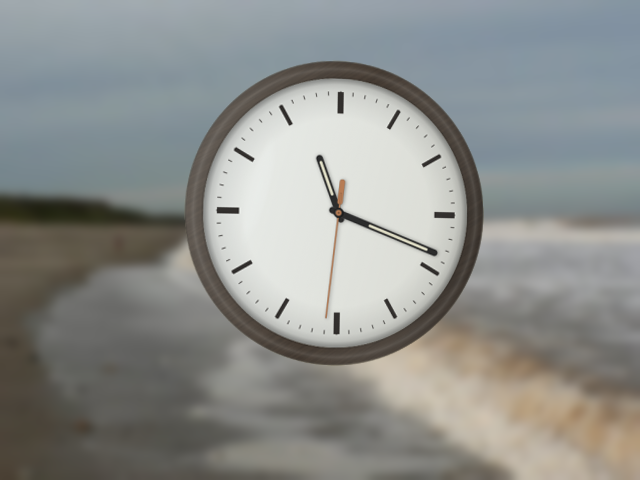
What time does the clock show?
11:18:31
